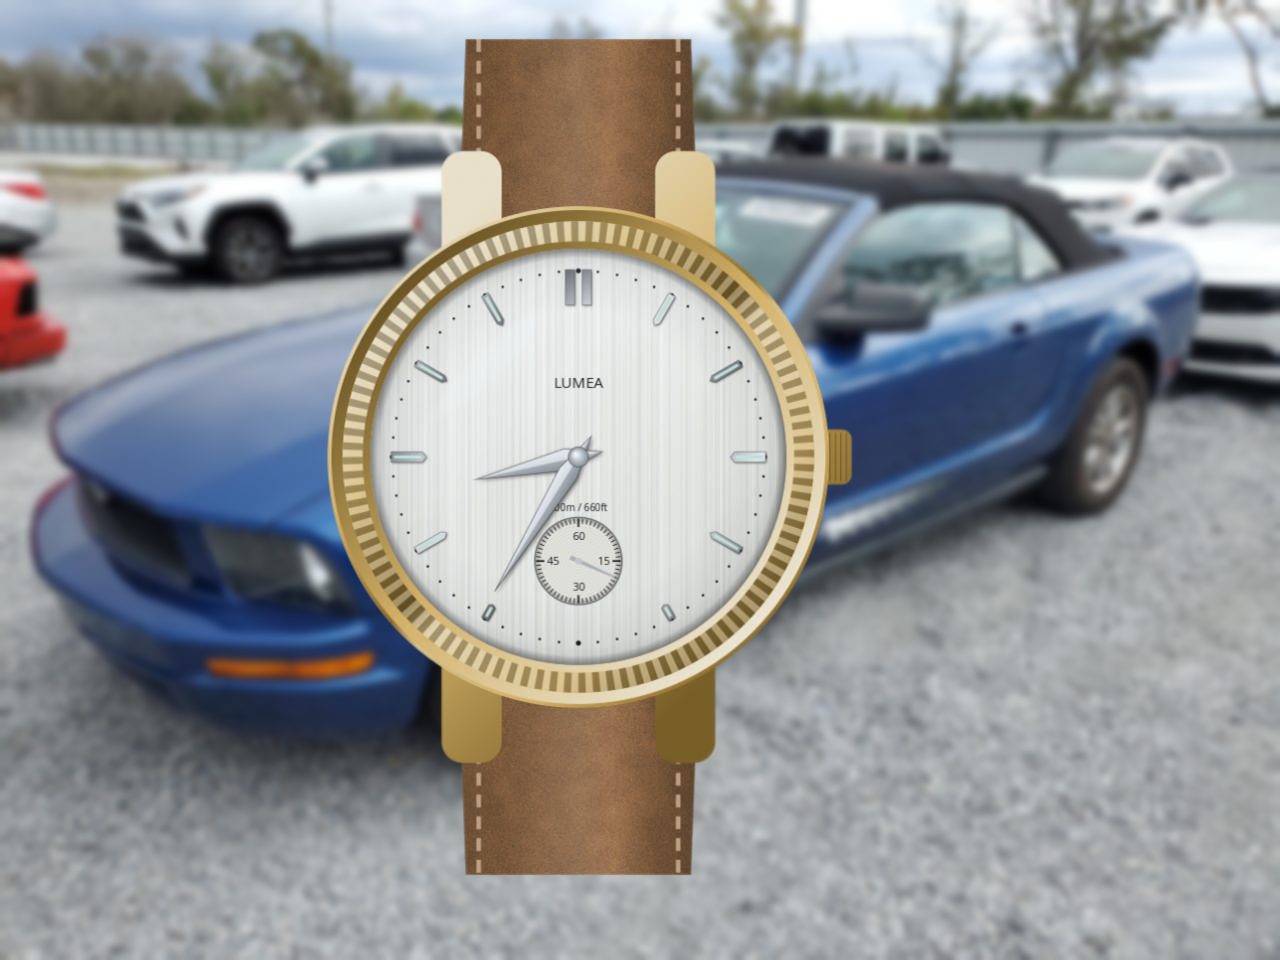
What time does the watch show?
8:35:19
